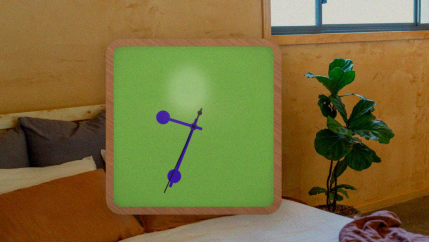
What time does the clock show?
9:33:34
